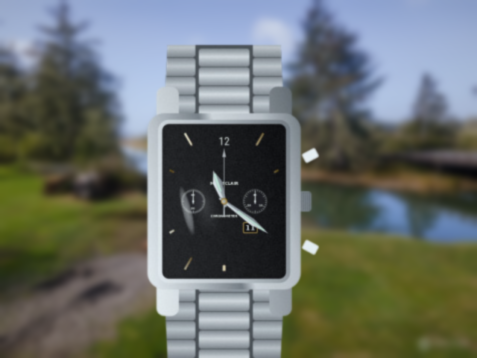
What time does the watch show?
11:21
